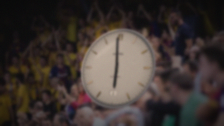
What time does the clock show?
5:59
